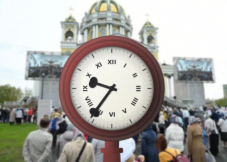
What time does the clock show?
9:36
